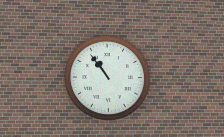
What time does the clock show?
10:54
